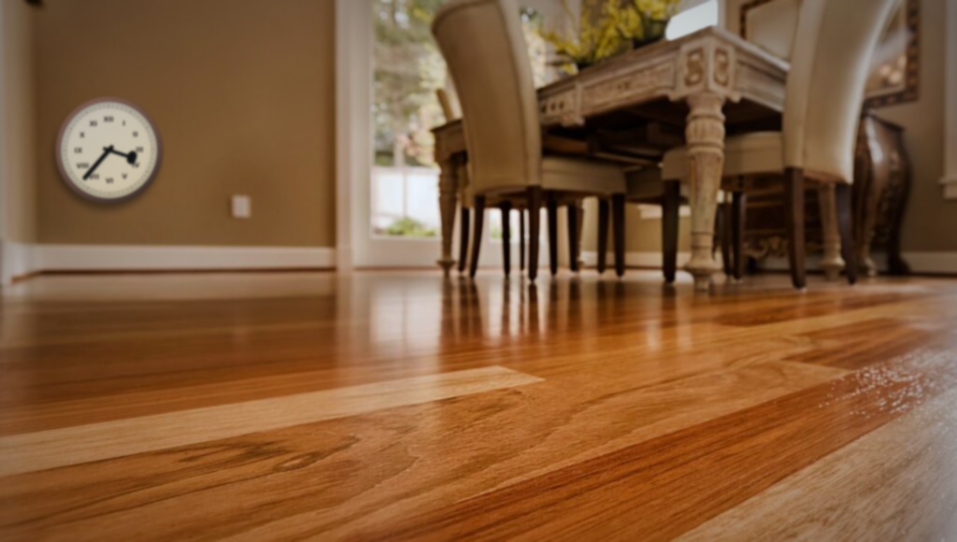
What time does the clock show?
3:37
